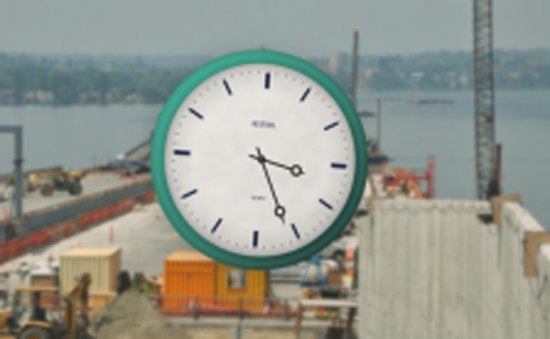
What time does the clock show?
3:26
